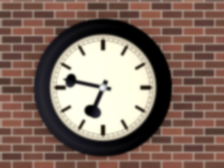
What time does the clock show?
6:47
